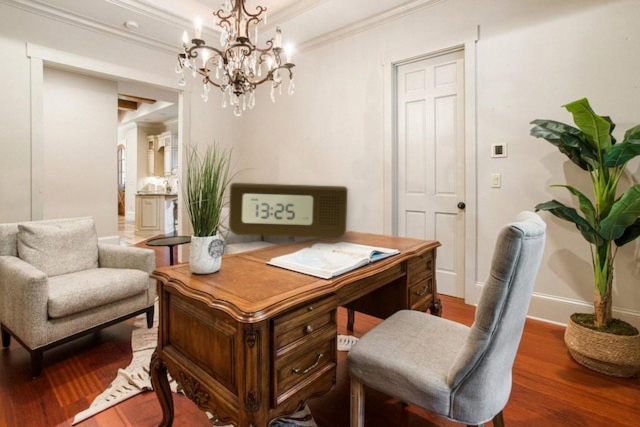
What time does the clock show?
13:25
